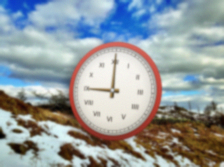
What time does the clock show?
9:00
